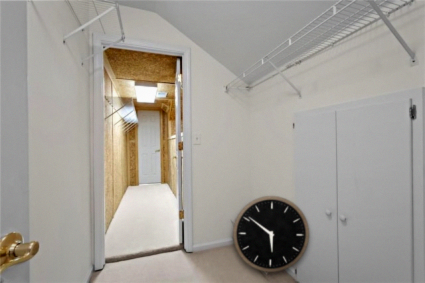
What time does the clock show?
5:51
